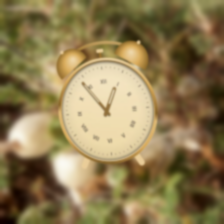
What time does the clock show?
12:54
